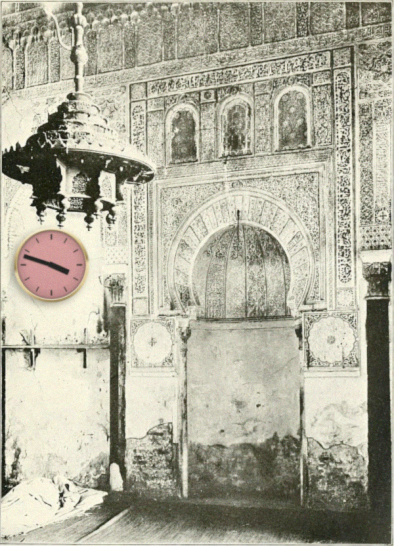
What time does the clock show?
3:48
